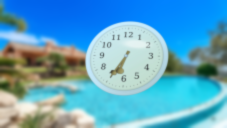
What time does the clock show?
6:35
